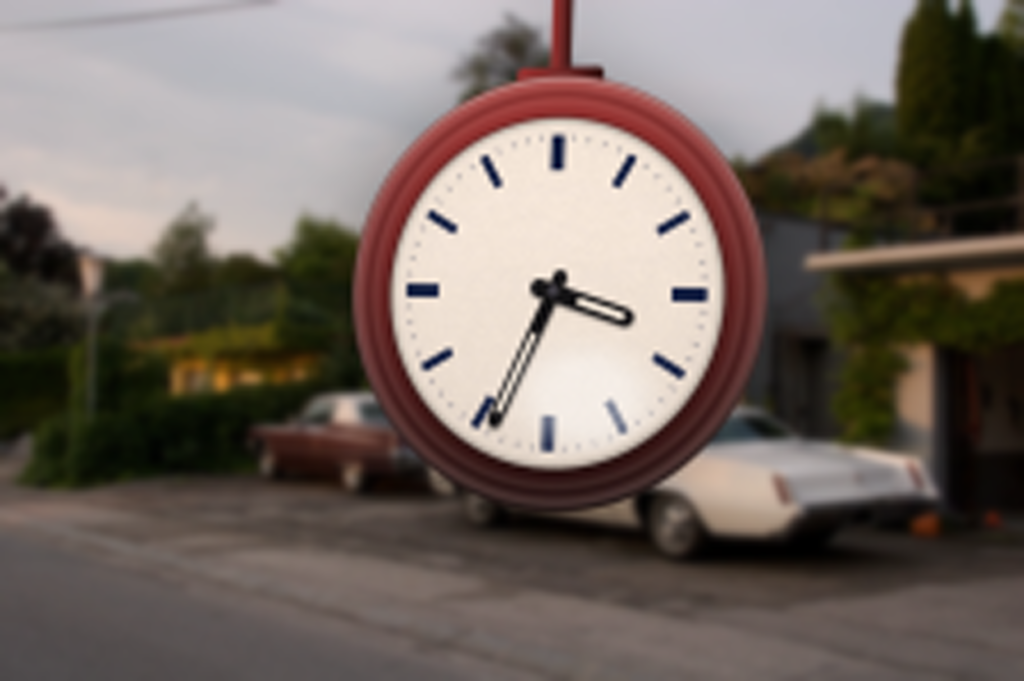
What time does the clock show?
3:34
